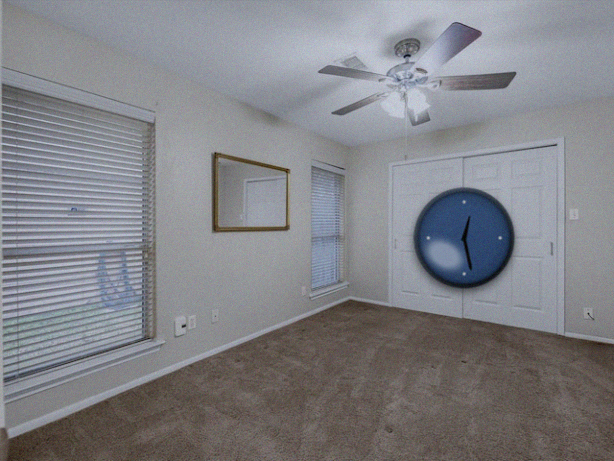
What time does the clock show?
12:28
